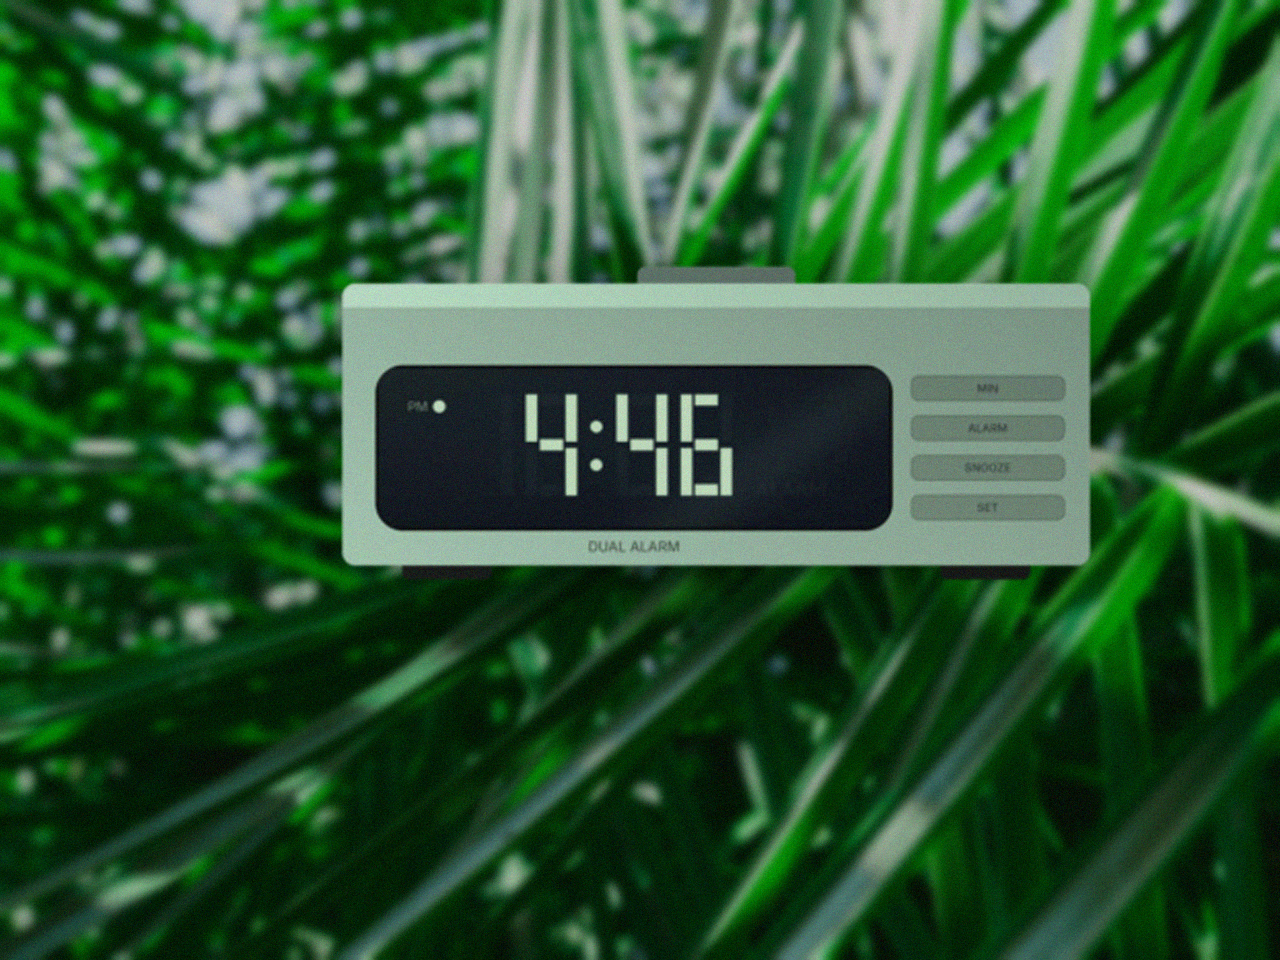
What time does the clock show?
4:46
